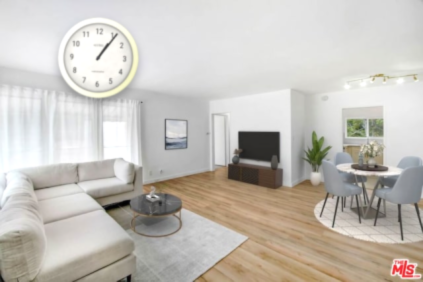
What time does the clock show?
1:06
